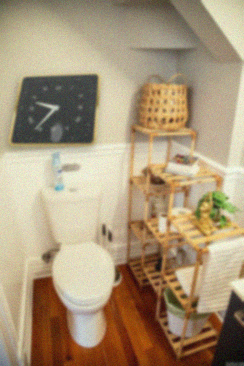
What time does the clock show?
9:36
